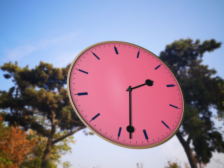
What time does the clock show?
2:33
